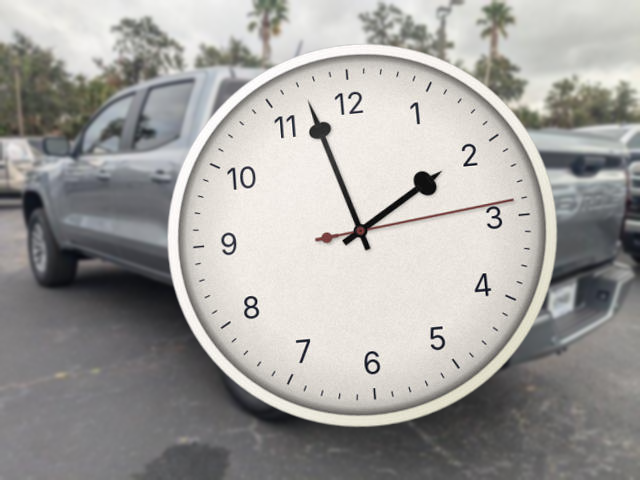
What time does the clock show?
1:57:14
